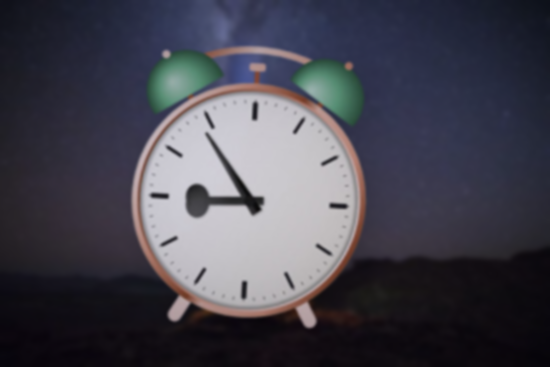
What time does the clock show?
8:54
